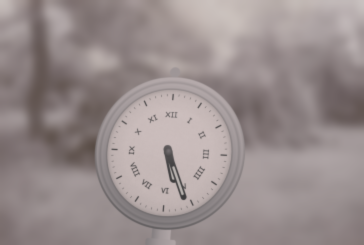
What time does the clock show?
5:26
